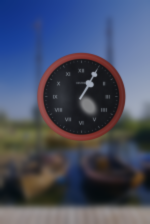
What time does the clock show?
1:05
